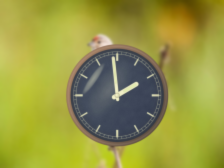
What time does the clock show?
1:59
